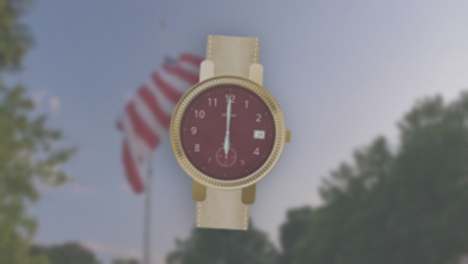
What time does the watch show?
6:00
